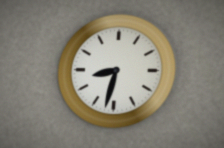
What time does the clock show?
8:32
